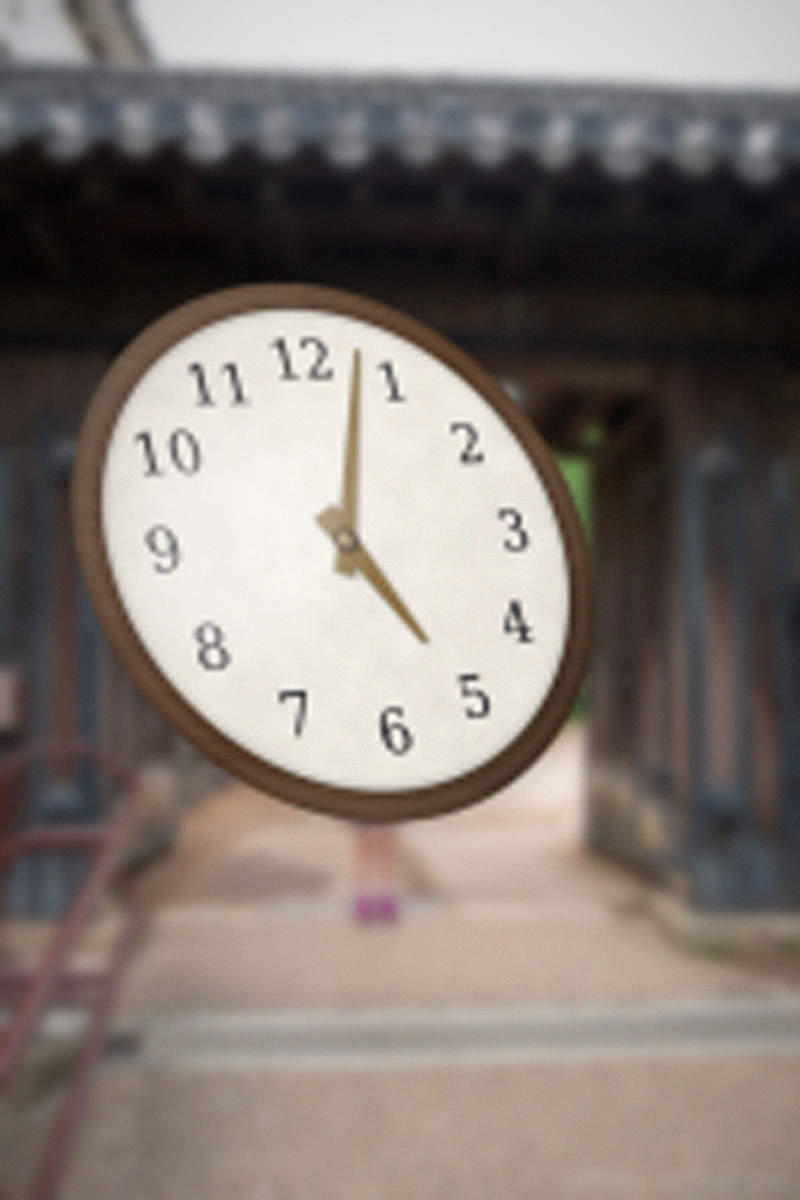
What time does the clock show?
5:03
